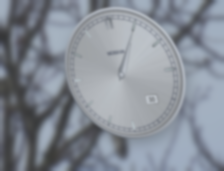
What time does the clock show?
1:05
